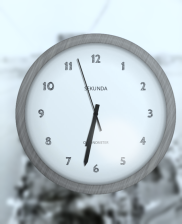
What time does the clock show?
6:31:57
